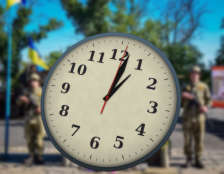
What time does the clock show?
1:02:01
